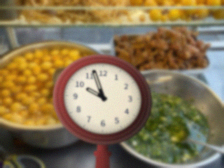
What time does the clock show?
9:57
